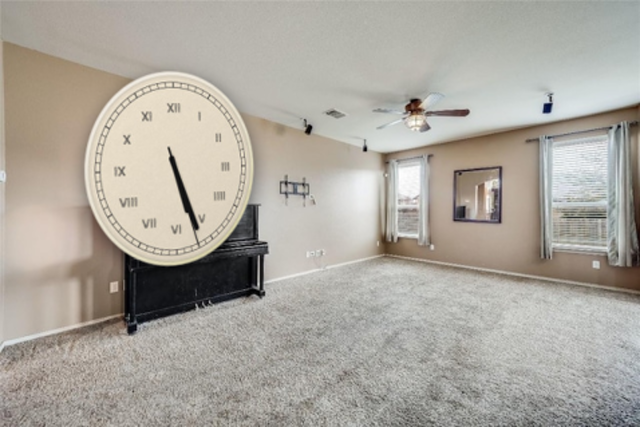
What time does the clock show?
5:26:27
